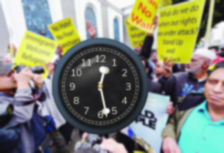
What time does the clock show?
12:28
